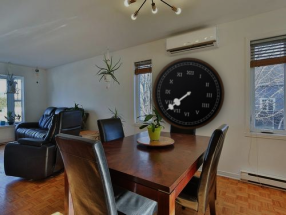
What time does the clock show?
7:38
